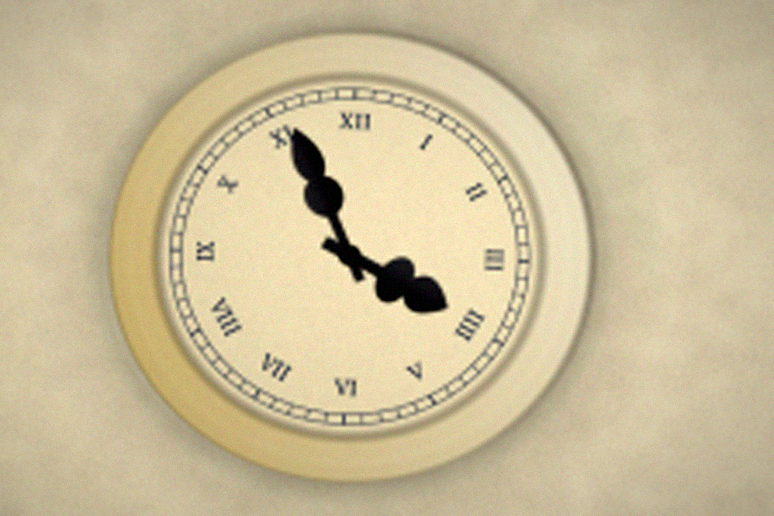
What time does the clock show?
3:56
